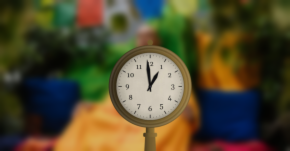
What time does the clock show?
12:59
